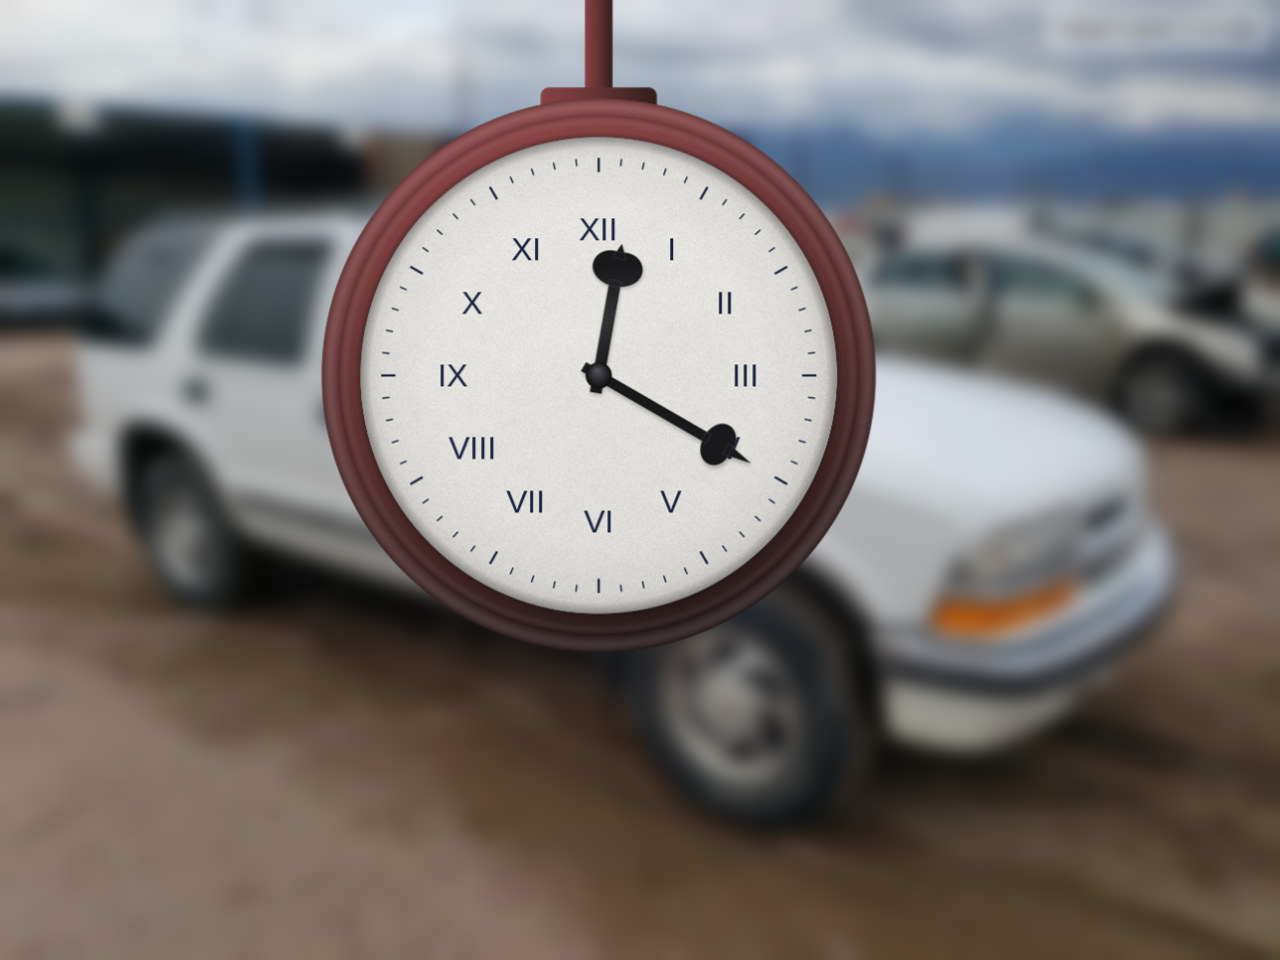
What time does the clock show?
12:20
